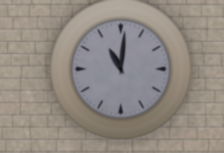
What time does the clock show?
11:01
